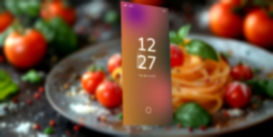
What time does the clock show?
12:27
